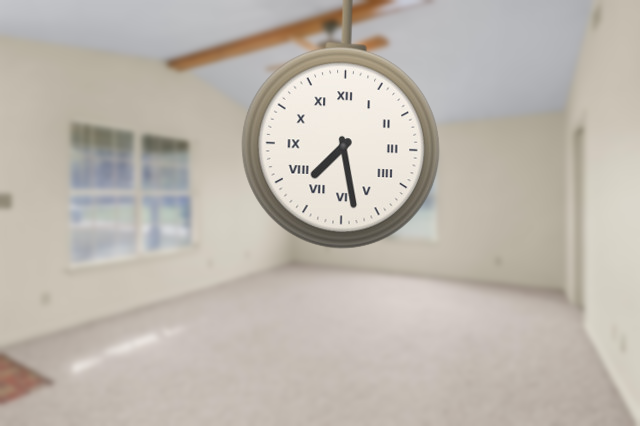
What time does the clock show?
7:28
